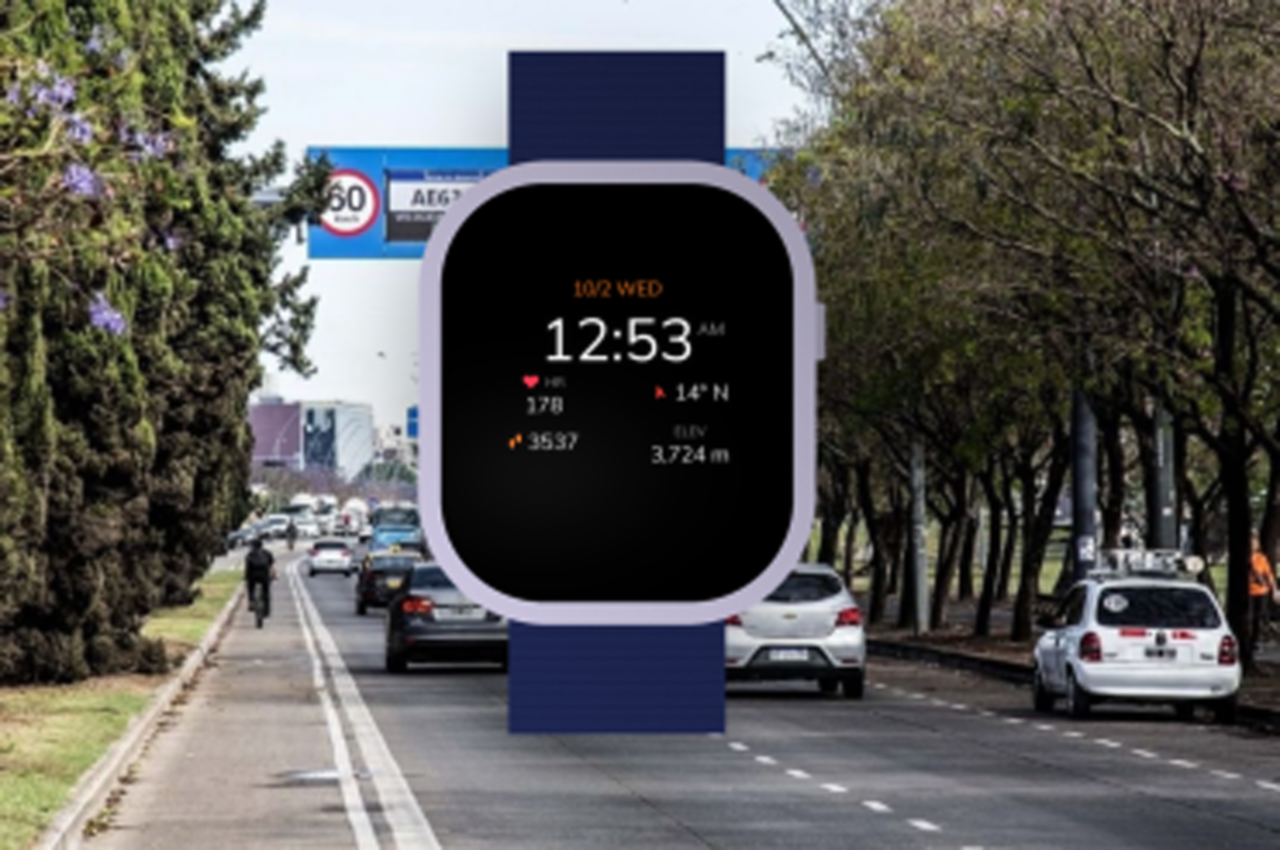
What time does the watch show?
12:53
